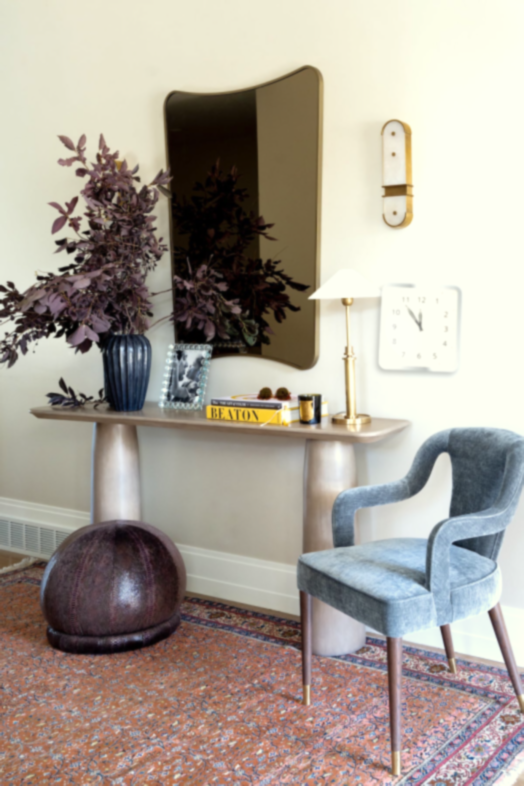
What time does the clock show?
11:54
